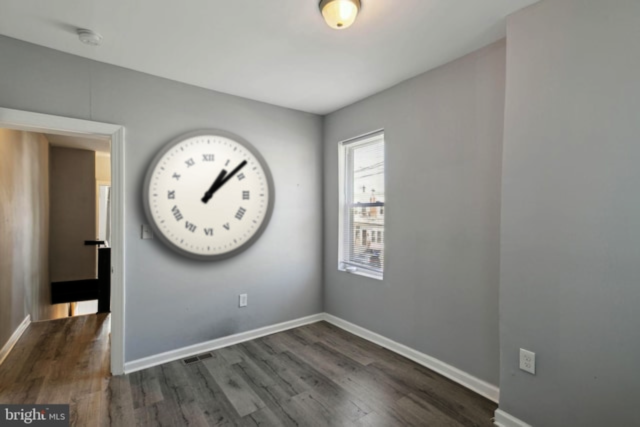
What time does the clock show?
1:08
